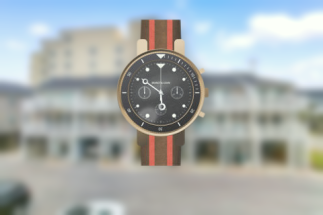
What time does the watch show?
5:51
